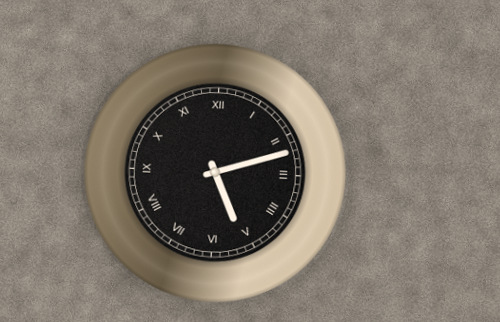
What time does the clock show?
5:12
